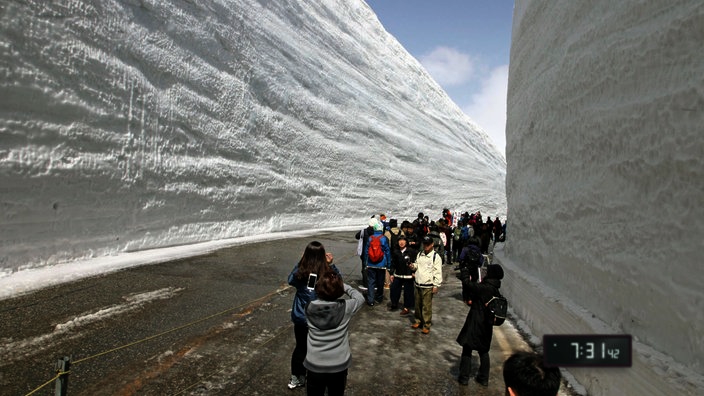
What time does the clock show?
7:31
